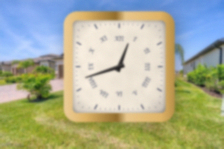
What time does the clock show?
12:42
